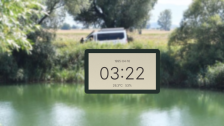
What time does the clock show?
3:22
